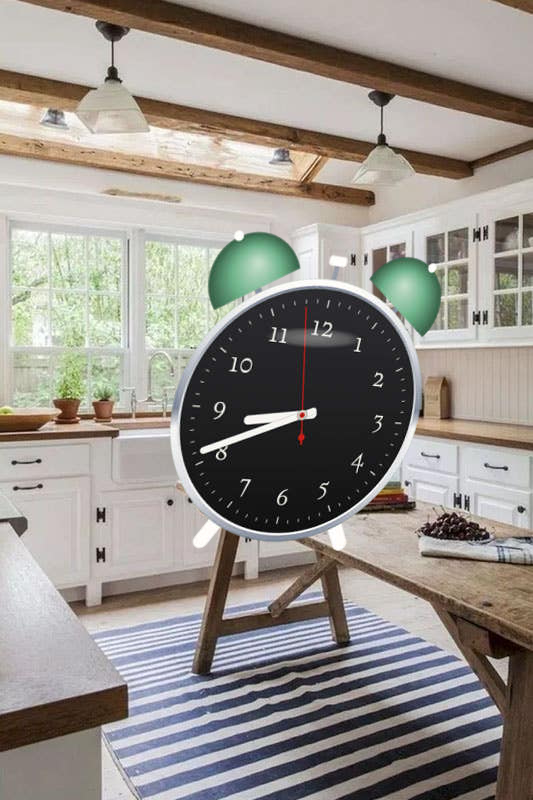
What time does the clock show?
8:40:58
